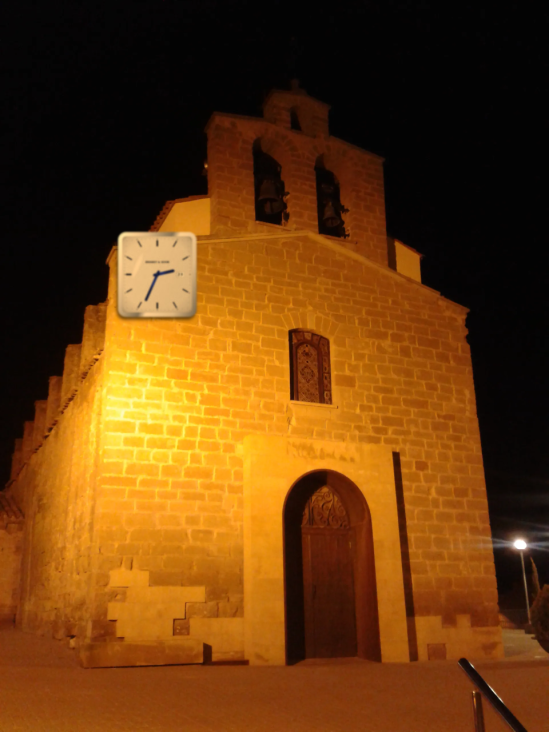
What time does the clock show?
2:34
